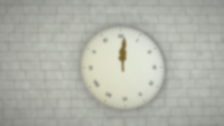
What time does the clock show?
12:01
